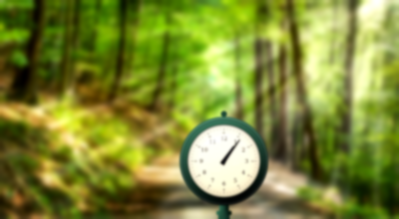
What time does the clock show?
1:06
